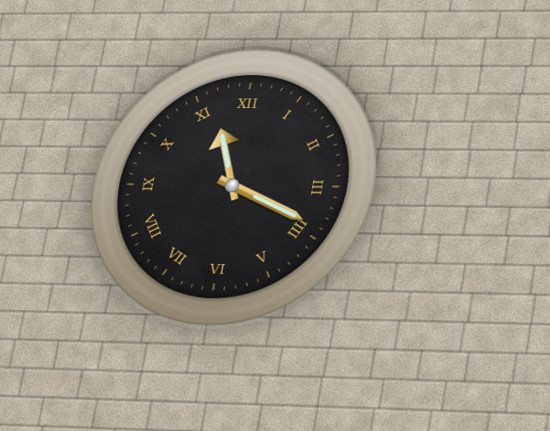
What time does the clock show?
11:19
